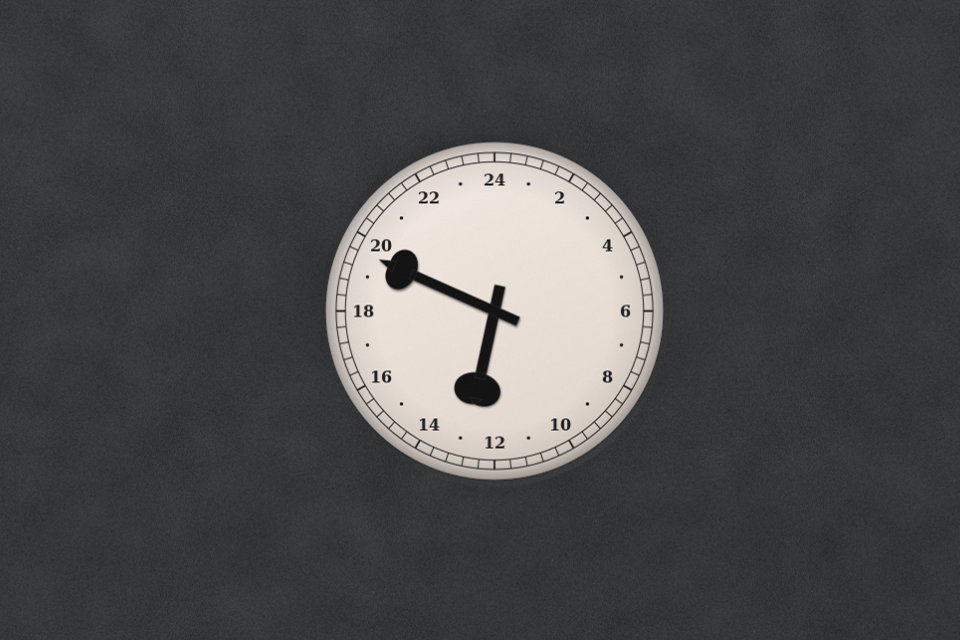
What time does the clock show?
12:49
